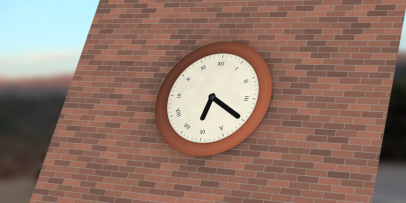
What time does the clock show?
6:20
